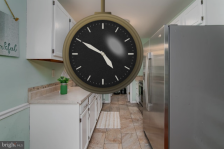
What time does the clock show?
4:50
